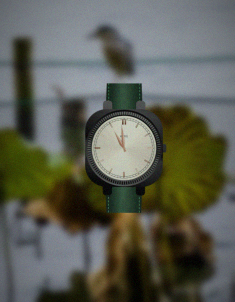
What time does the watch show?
10:59
